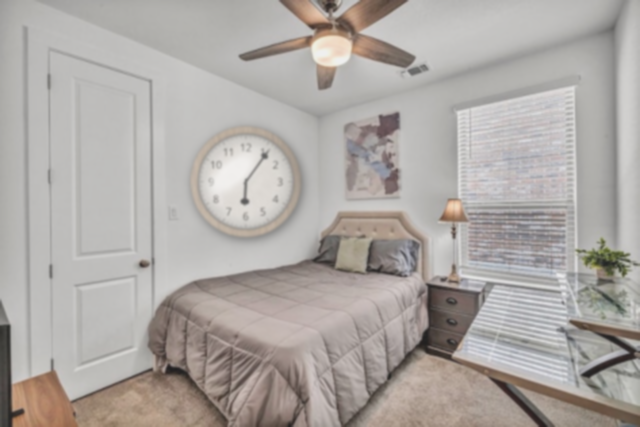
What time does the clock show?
6:06
